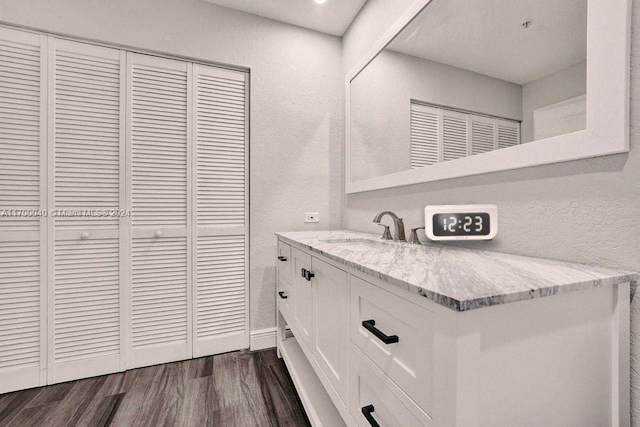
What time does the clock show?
12:23
